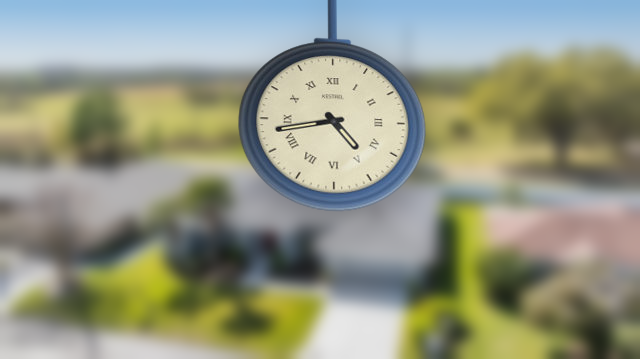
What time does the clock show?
4:43
